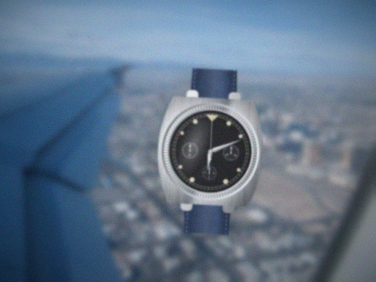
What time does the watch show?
6:11
